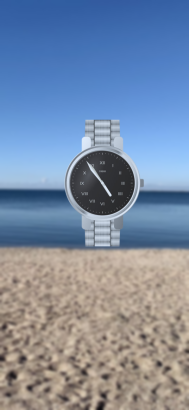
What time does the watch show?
4:54
